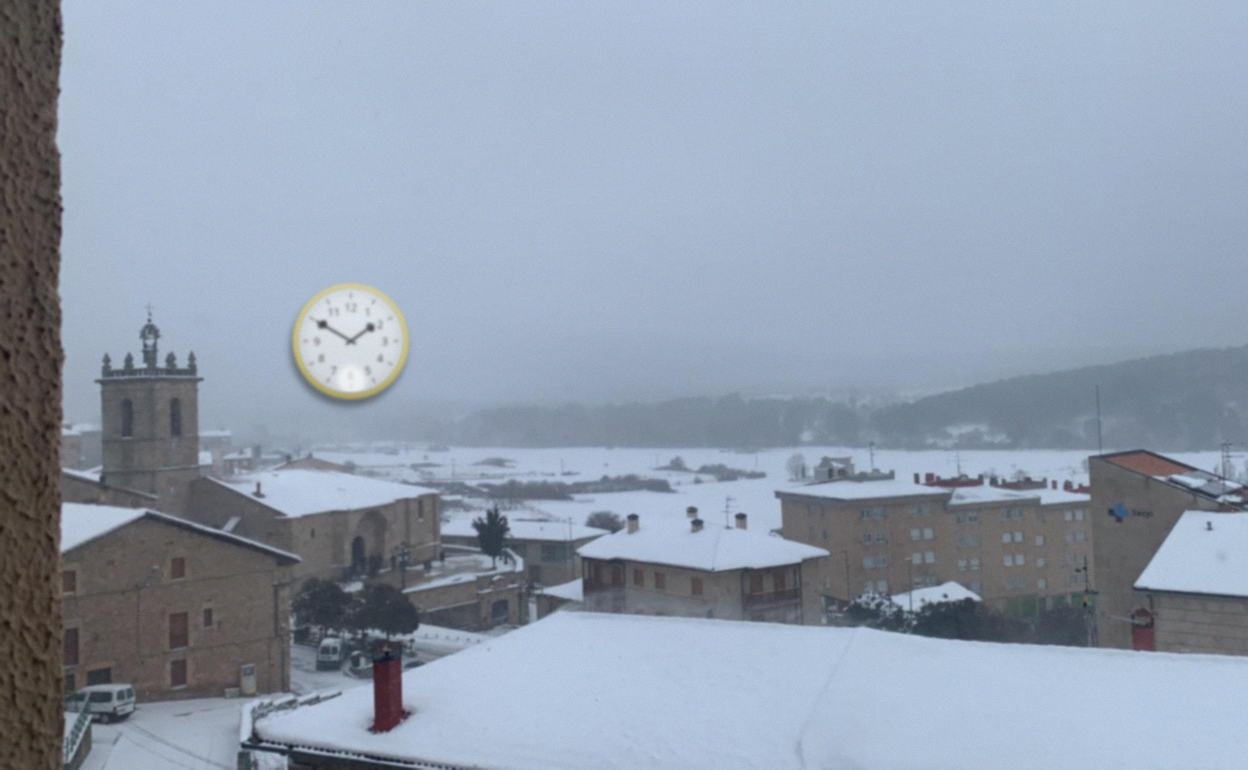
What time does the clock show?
1:50
